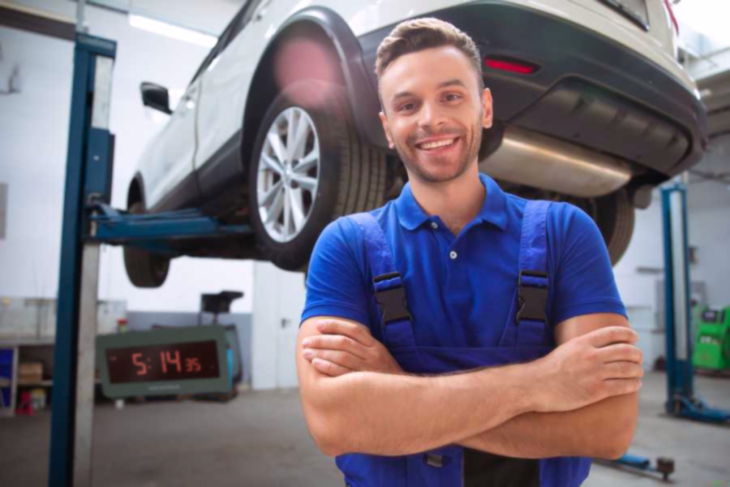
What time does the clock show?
5:14
